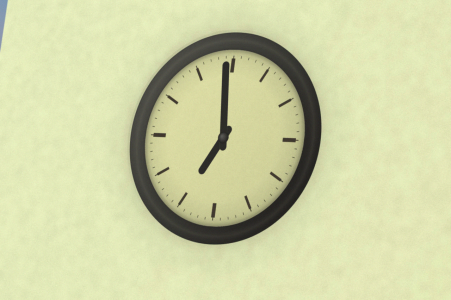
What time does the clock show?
6:59
